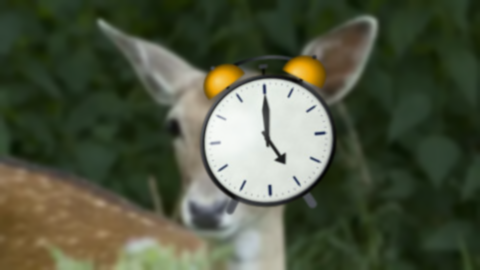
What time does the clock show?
5:00
